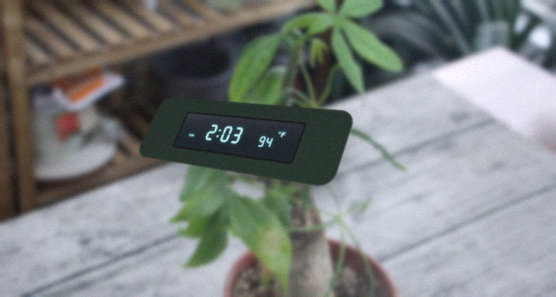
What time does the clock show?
2:03
